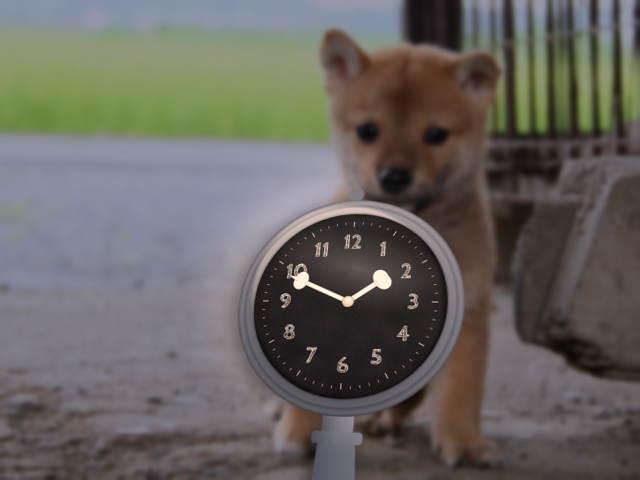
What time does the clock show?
1:49
